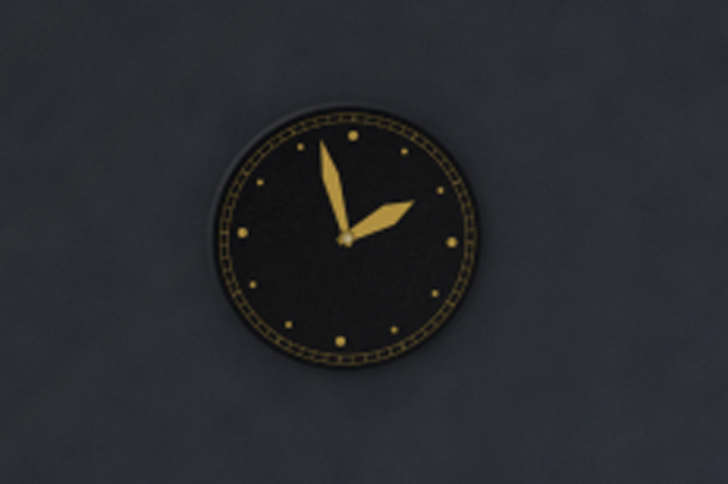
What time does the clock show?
1:57
